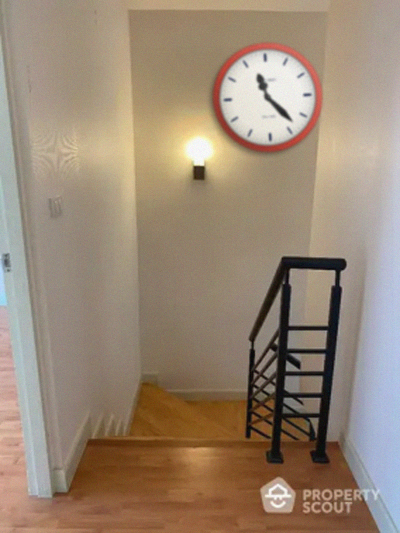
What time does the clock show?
11:23
